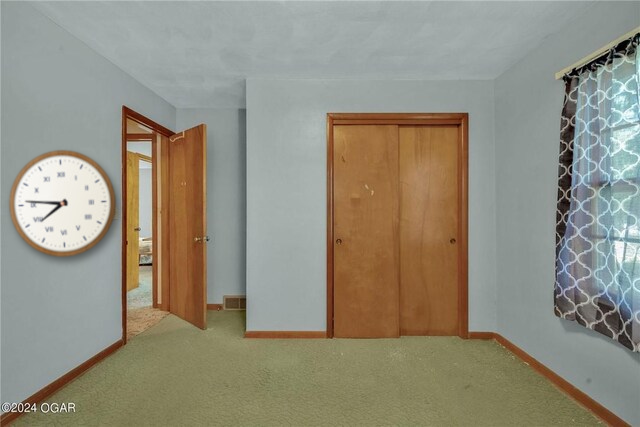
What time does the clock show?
7:46
